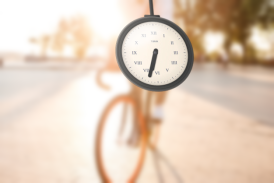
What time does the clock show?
6:33
